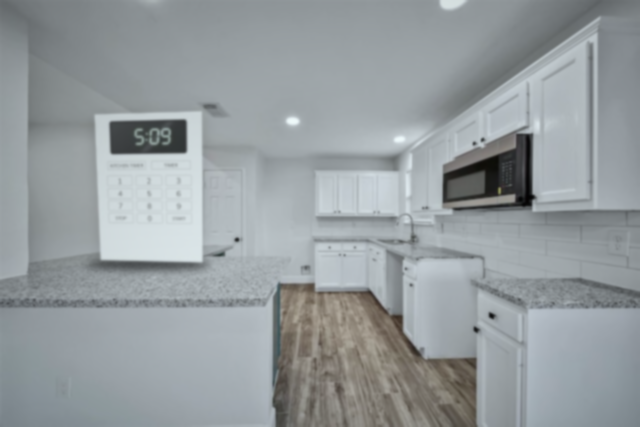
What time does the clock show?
5:09
